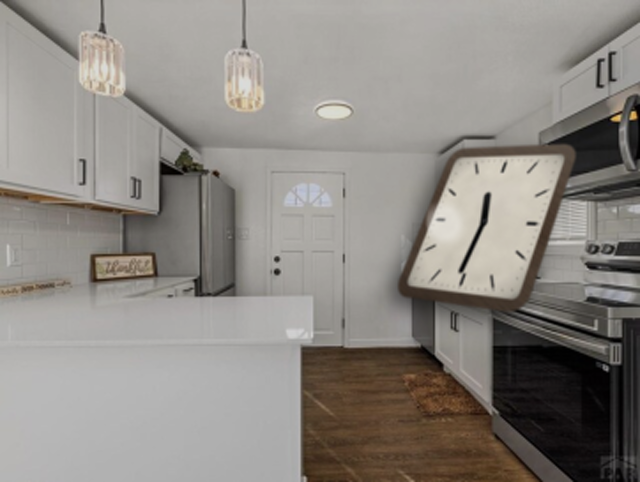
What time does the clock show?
11:31
